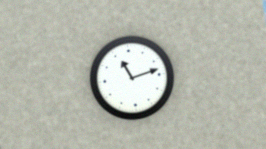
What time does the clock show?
11:13
